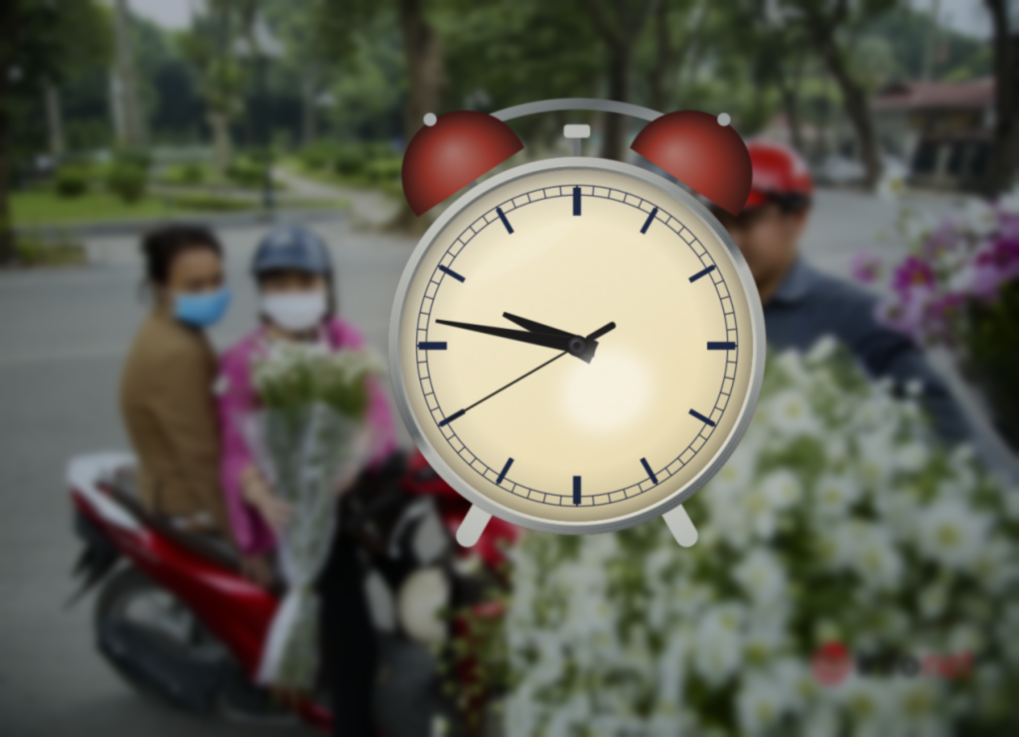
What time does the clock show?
9:46:40
